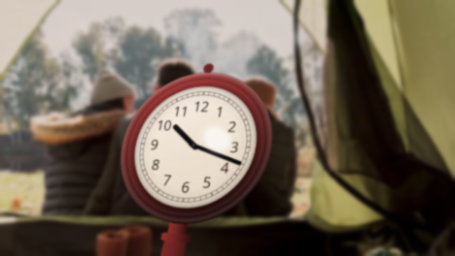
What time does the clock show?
10:18
